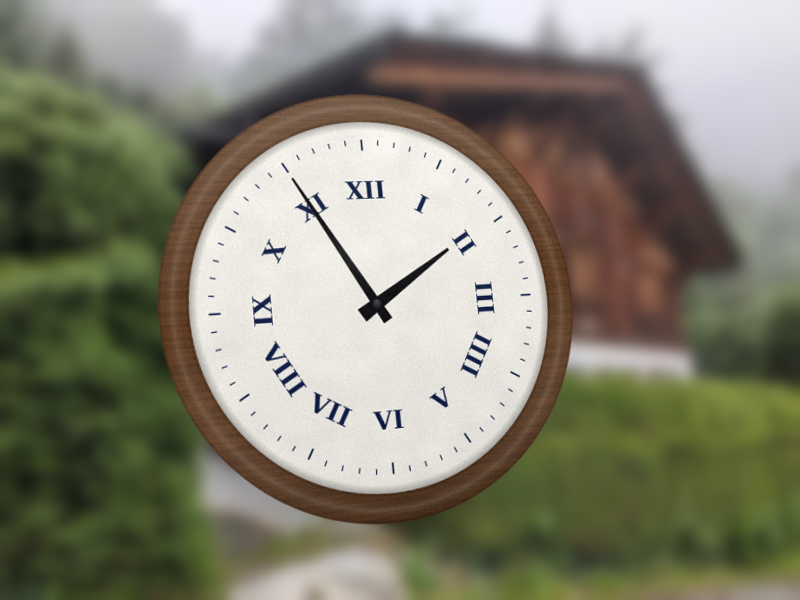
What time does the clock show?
1:55
